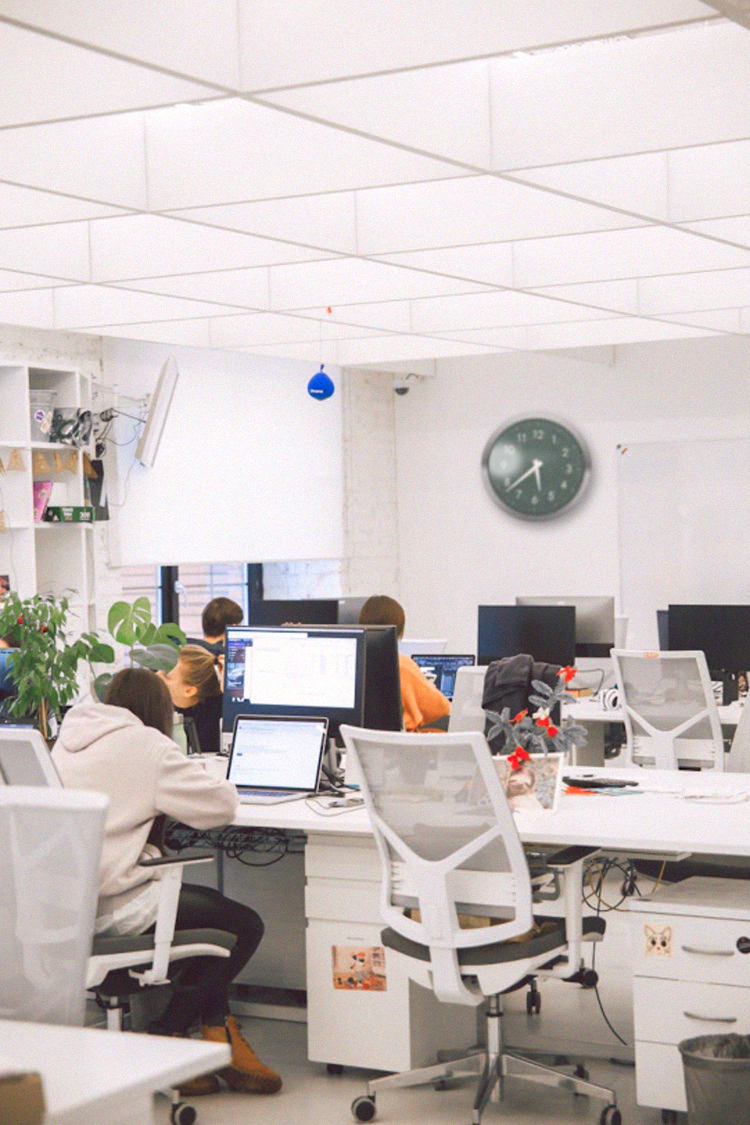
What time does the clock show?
5:38
